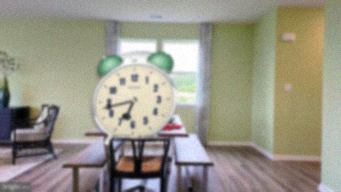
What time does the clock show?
6:43
